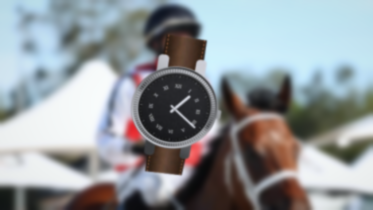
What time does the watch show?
1:21
